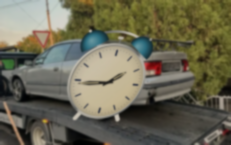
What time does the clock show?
1:44
